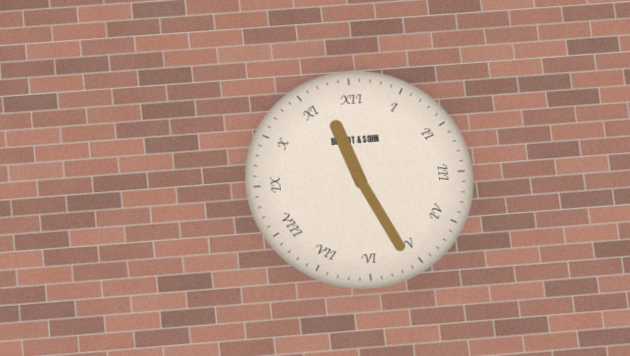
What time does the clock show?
11:26
